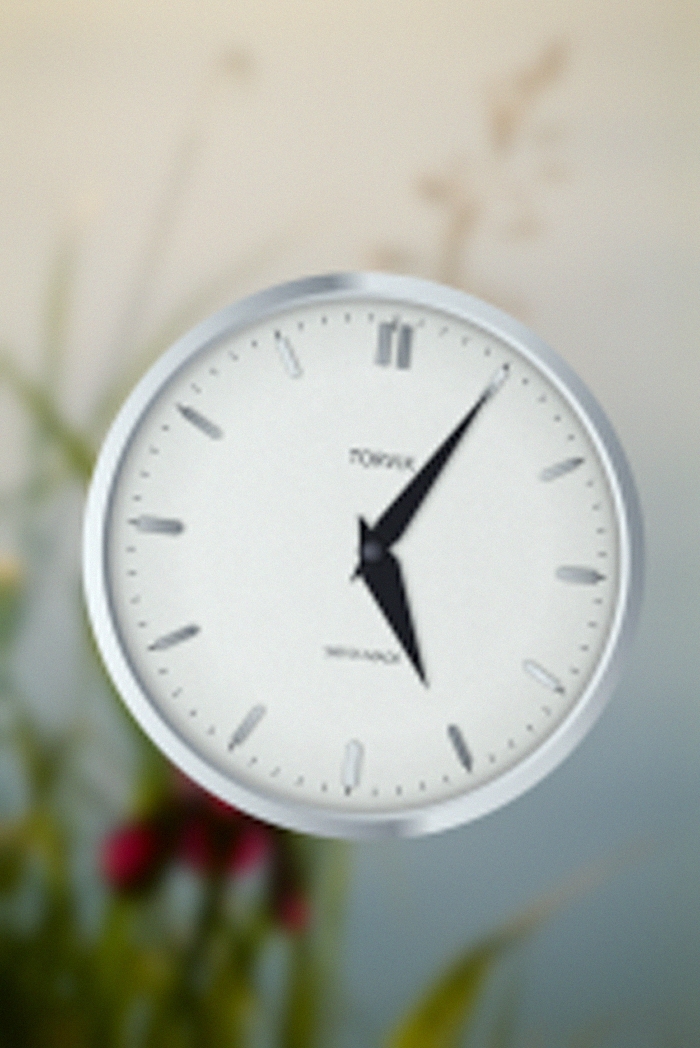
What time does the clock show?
5:05
